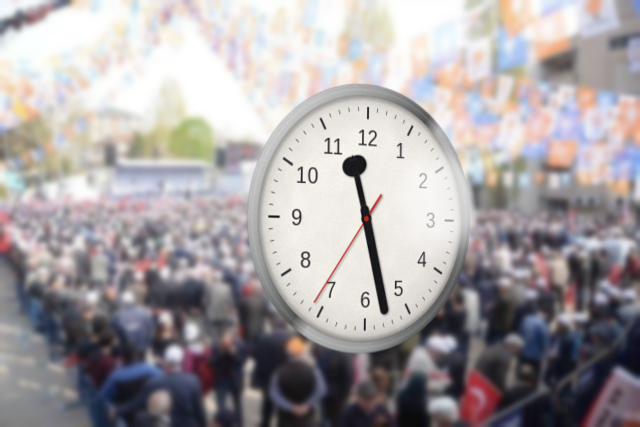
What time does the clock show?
11:27:36
